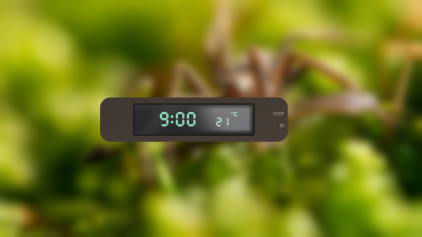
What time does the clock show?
9:00
